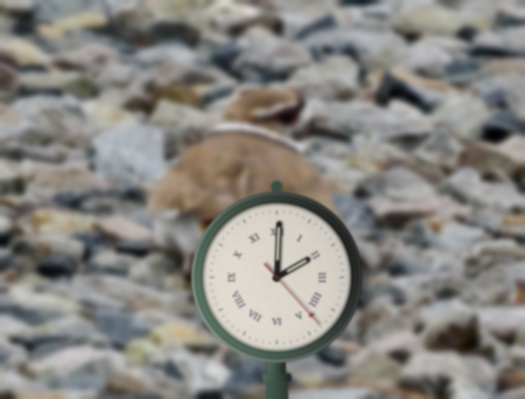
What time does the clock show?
2:00:23
